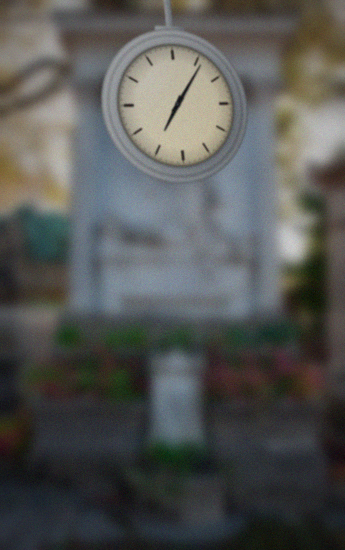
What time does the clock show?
7:06
